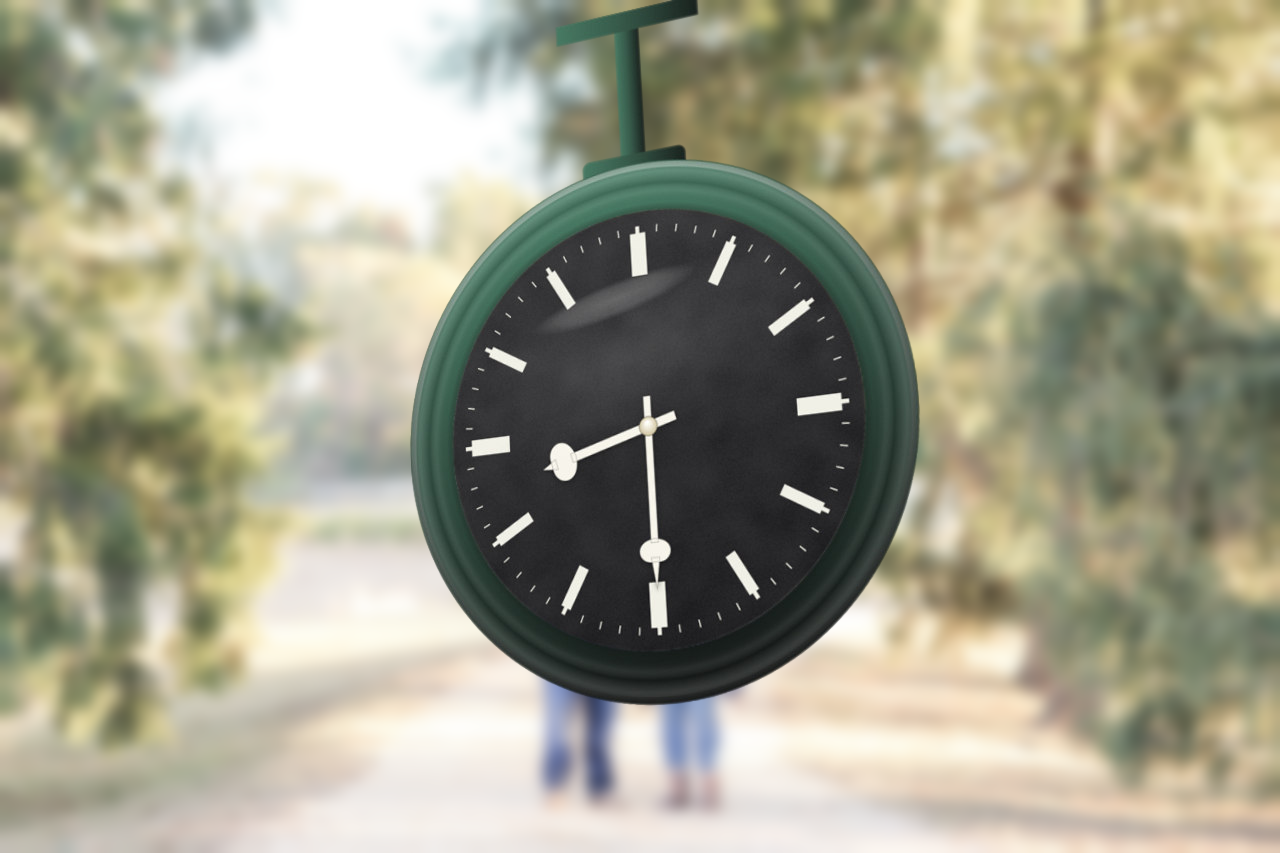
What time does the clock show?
8:30
